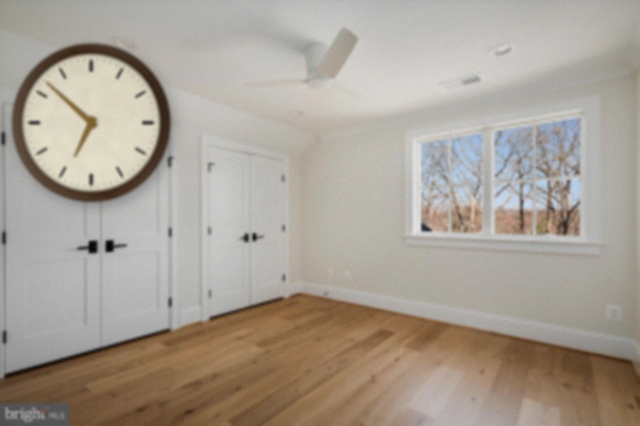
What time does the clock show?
6:52
